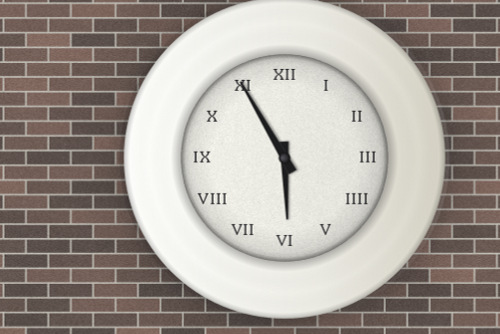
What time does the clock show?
5:55
